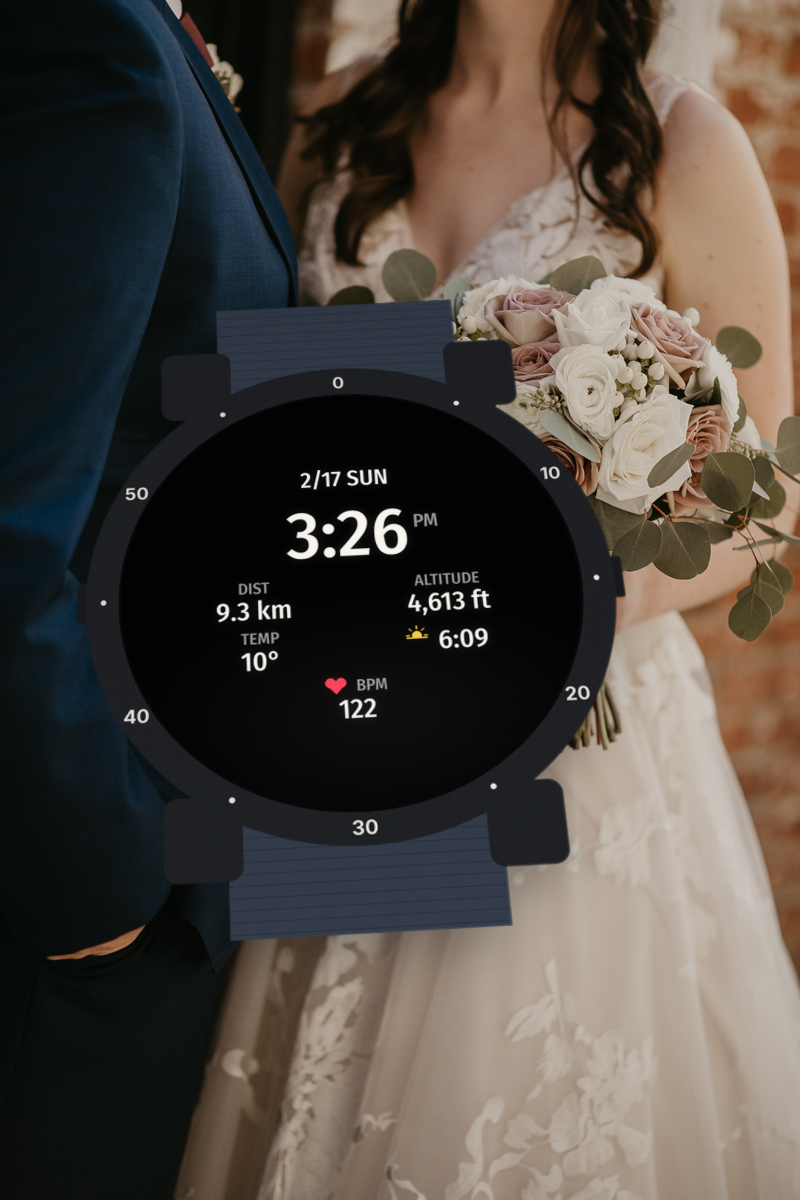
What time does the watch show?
3:26
